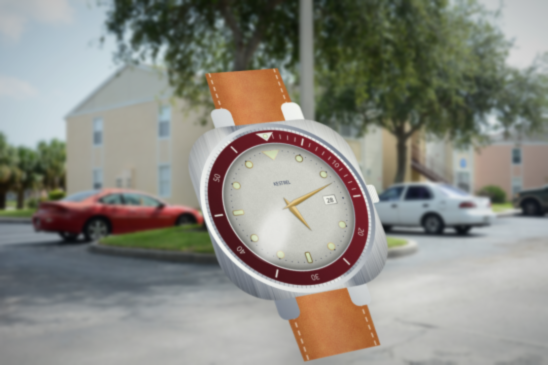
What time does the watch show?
5:12
